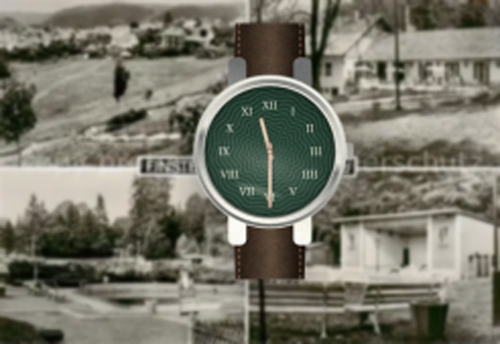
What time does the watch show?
11:30
